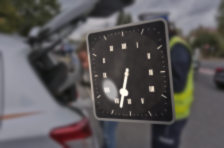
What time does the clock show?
6:33
